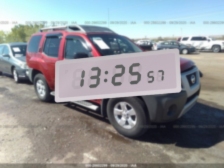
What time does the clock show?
13:25:57
